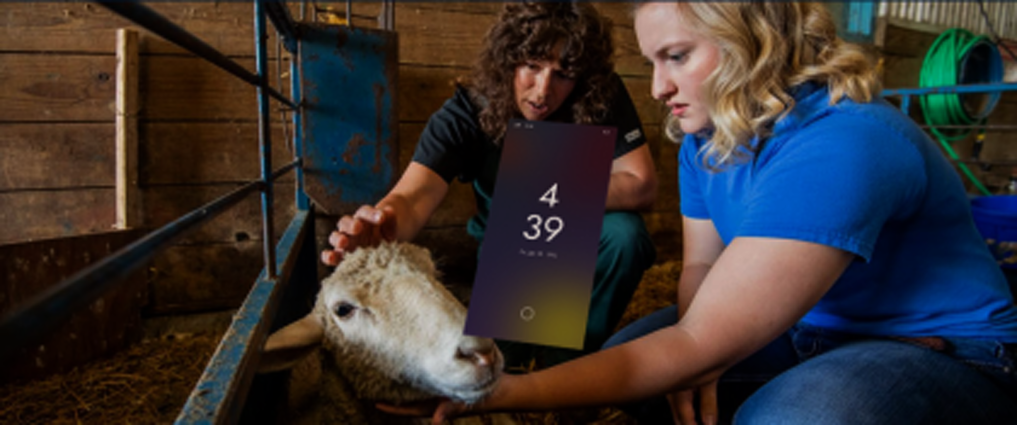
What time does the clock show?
4:39
